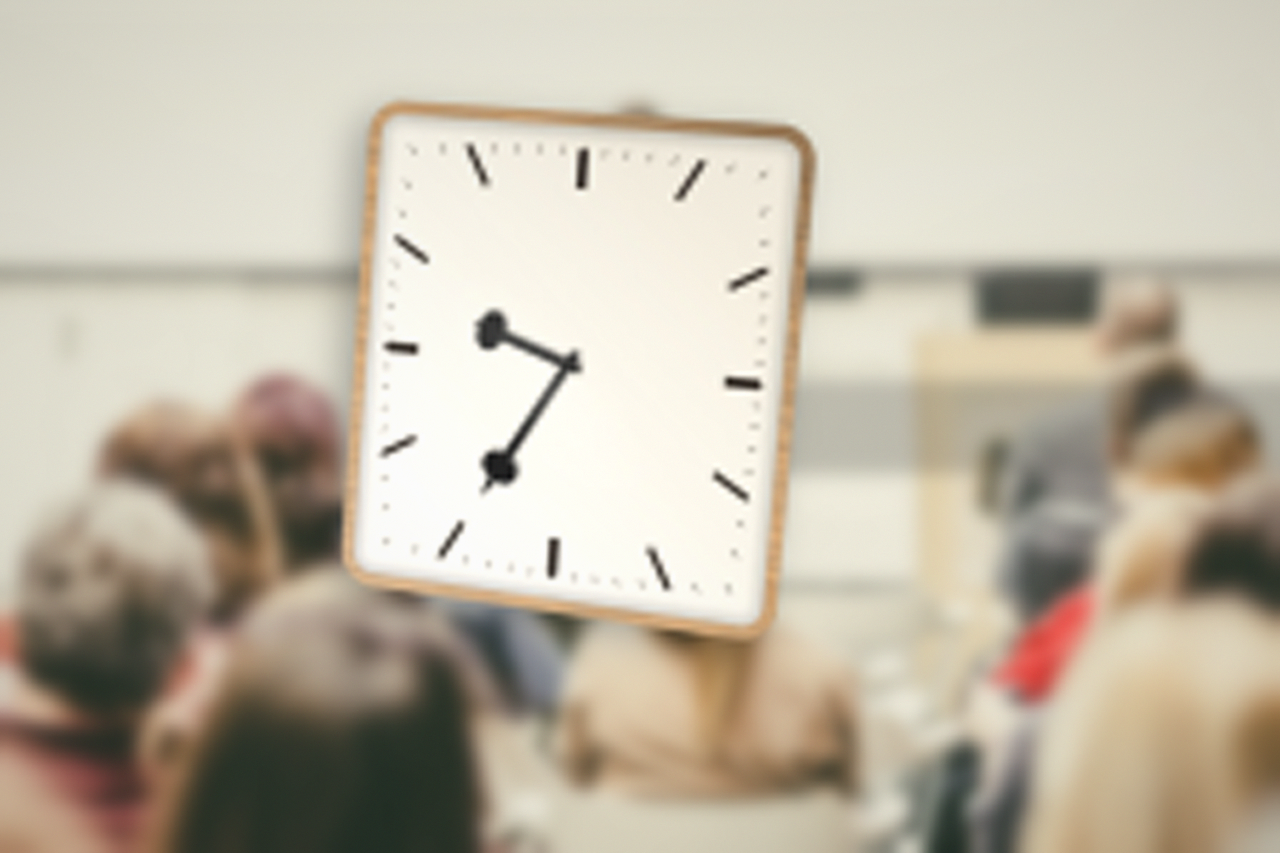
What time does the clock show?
9:35
